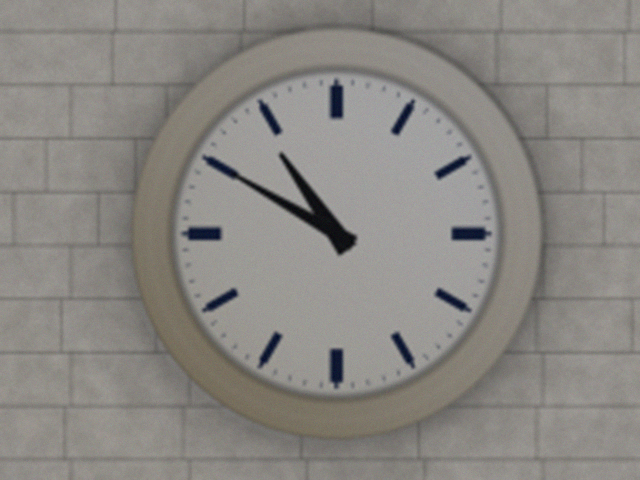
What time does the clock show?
10:50
